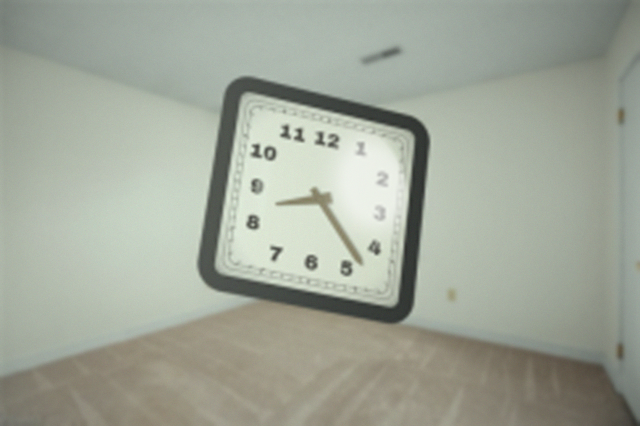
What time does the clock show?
8:23
